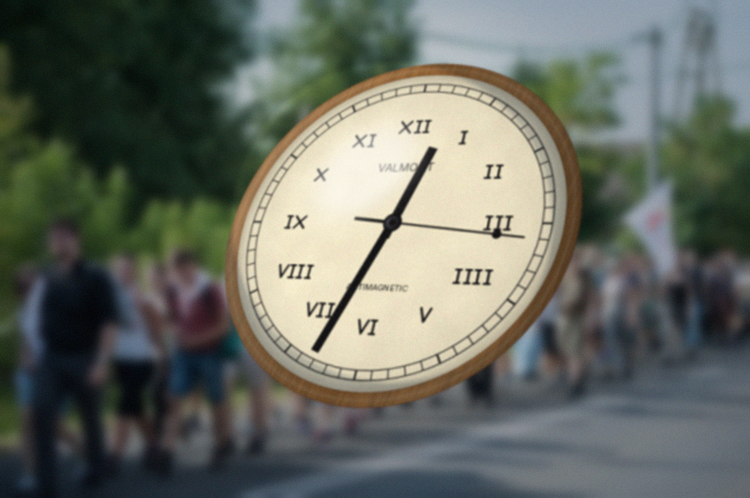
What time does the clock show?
12:33:16
